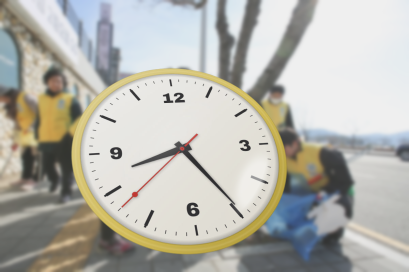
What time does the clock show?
8:24:38
